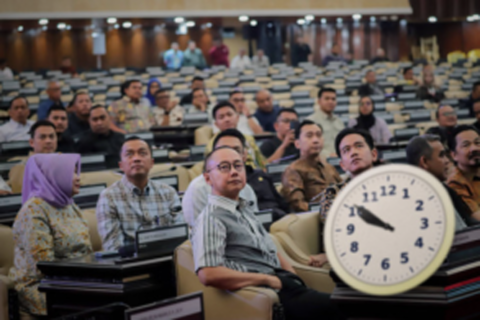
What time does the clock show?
9:51
